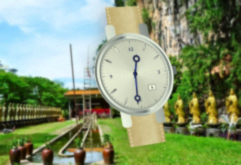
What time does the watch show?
12:31
